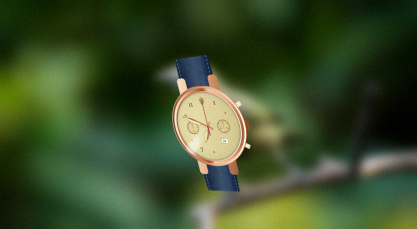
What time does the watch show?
6:49
